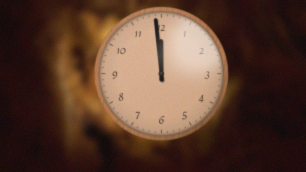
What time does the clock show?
11:59
